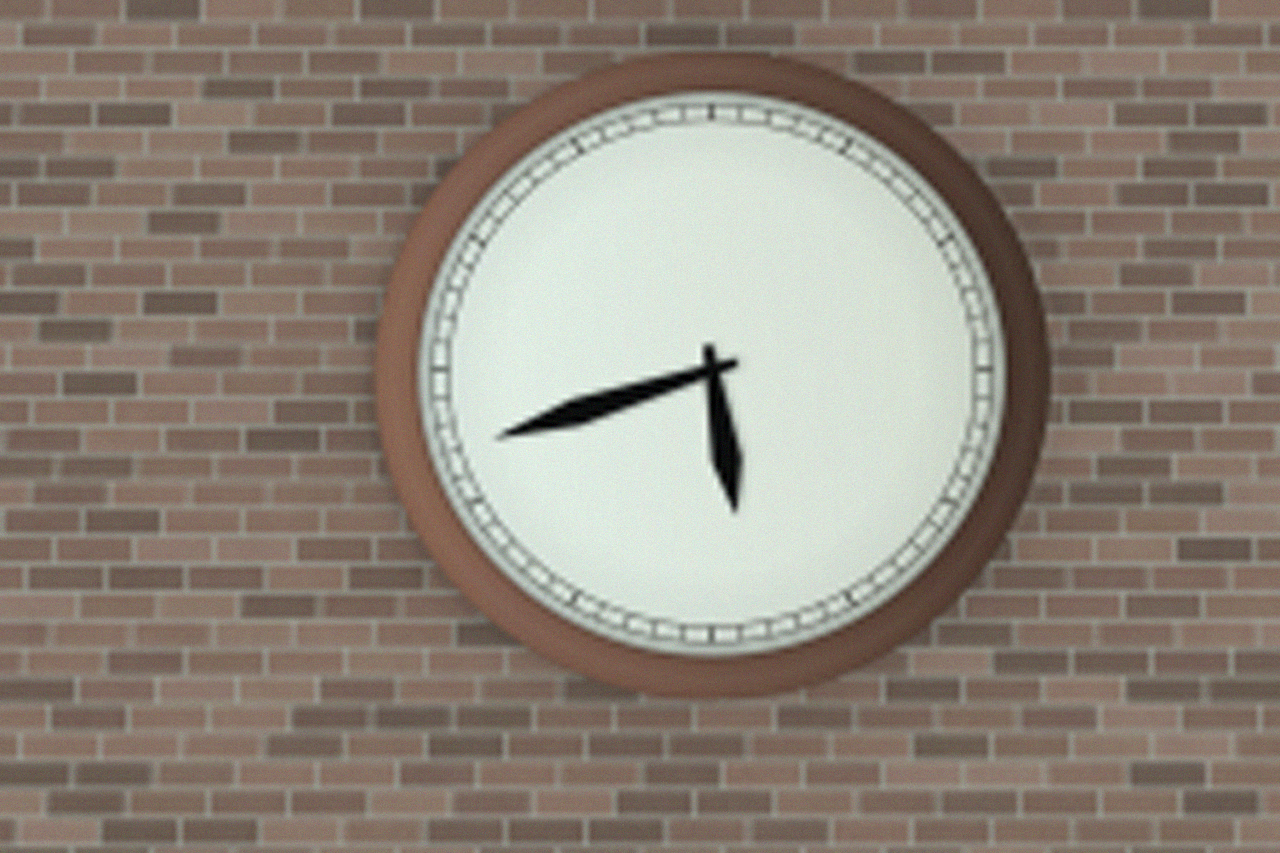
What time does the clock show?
5:42
